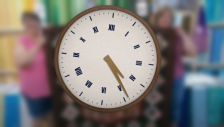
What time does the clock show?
4:24
